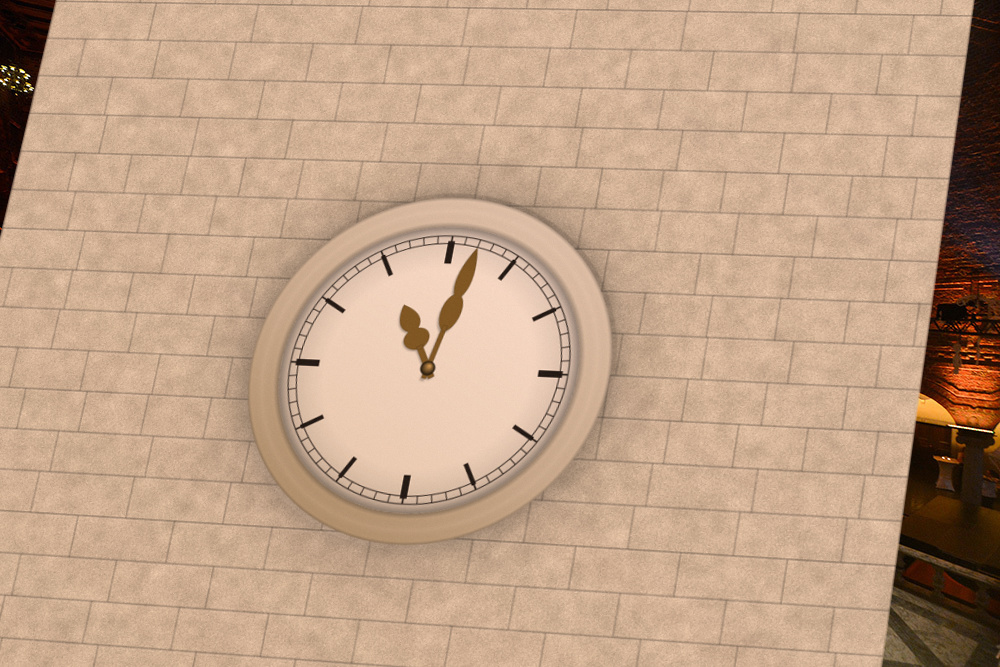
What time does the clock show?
11:02
